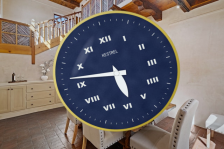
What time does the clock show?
5:47
